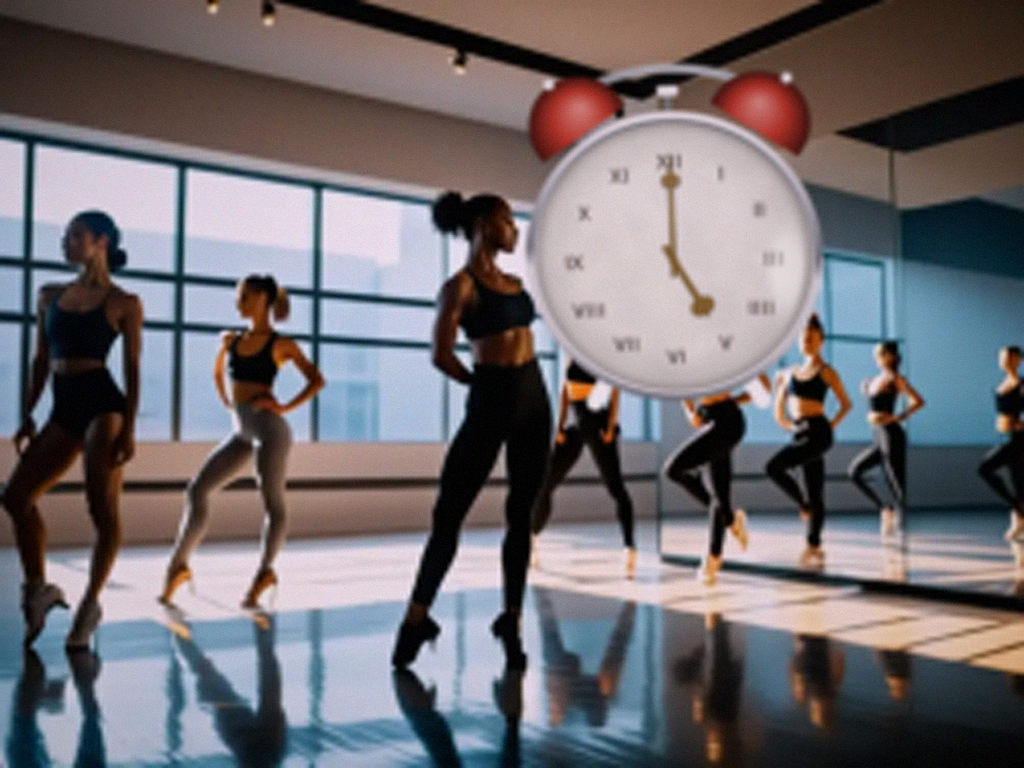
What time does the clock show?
5:00
